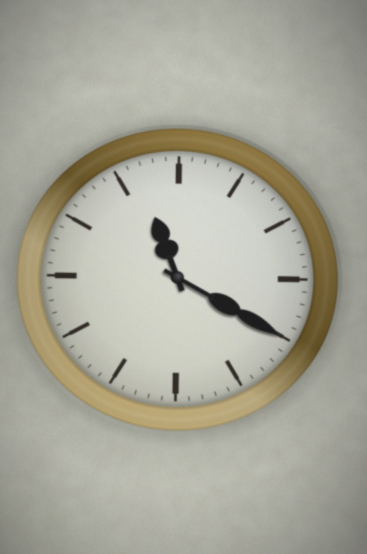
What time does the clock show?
11:20
